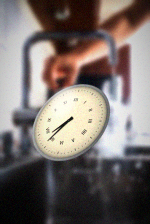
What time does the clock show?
7:36
